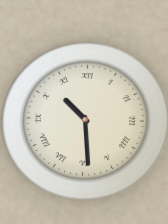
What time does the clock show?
10:29
